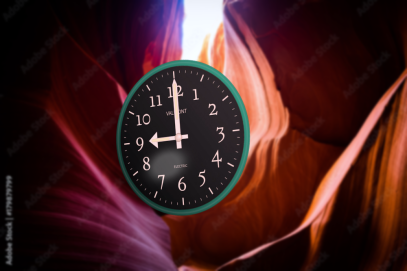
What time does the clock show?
9:00
